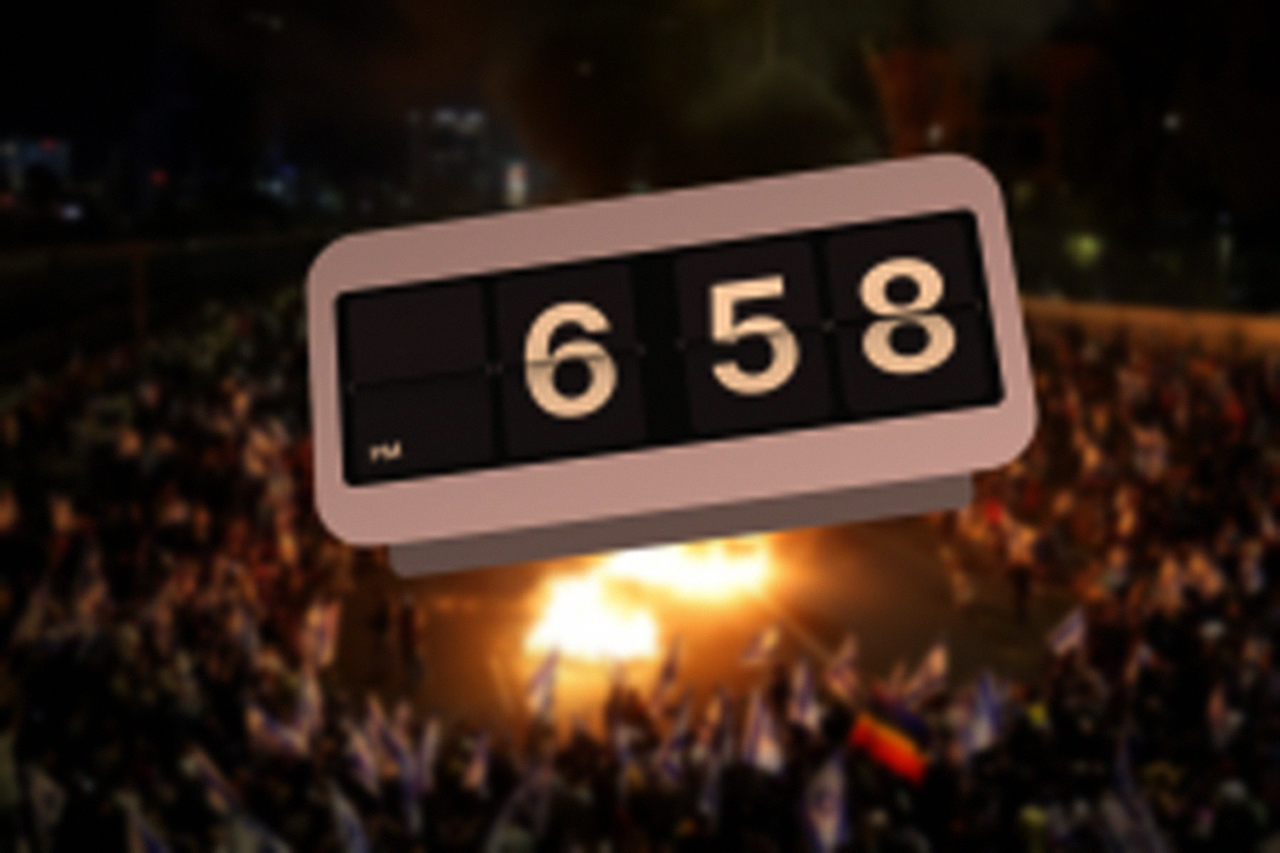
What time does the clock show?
6:58
